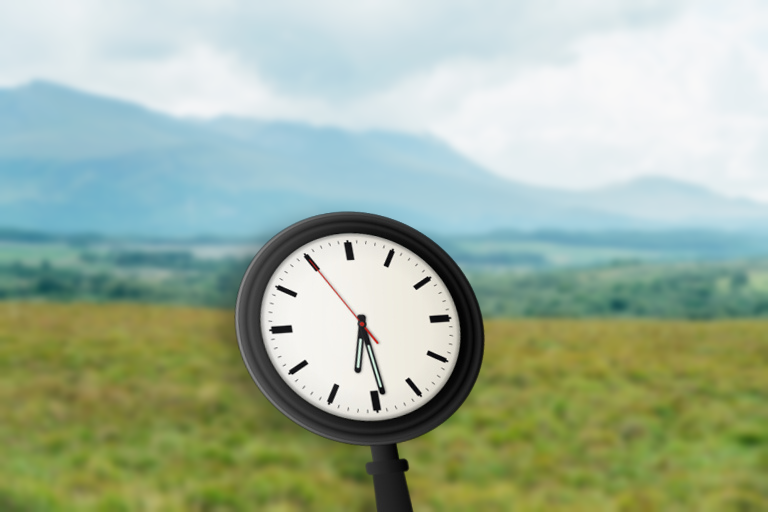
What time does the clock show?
6:28:55
